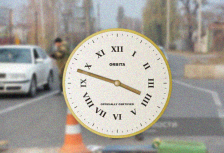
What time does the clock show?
3:48
